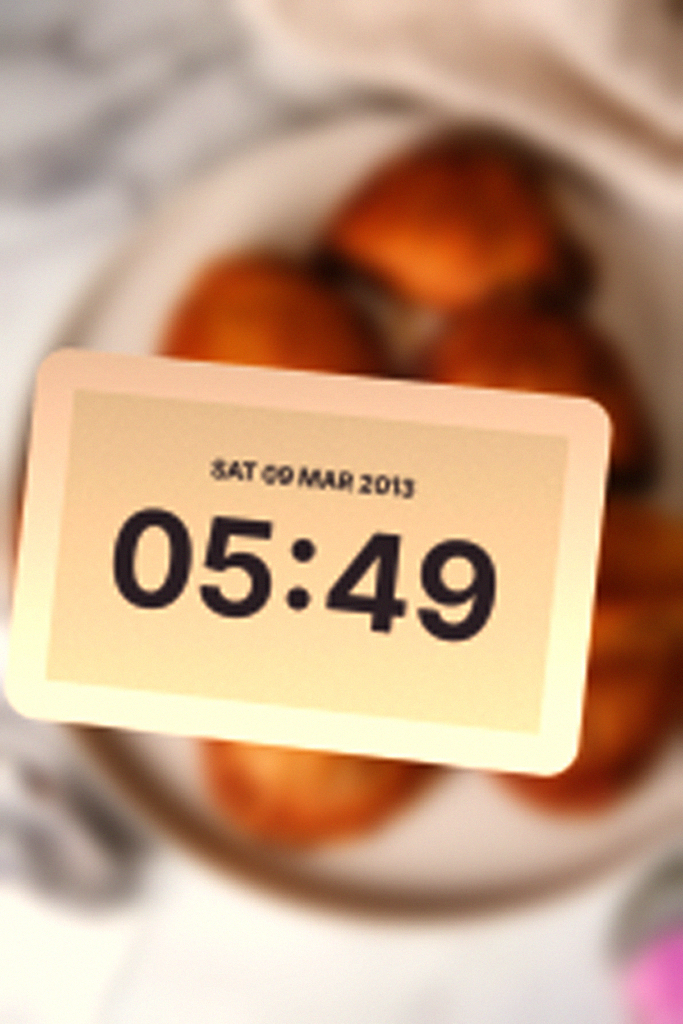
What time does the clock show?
5:49
